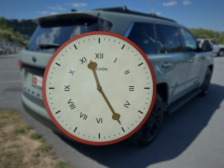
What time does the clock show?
11:25
